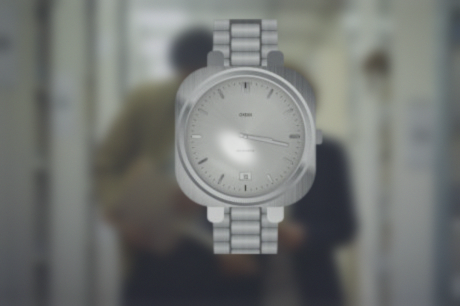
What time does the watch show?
3:17
